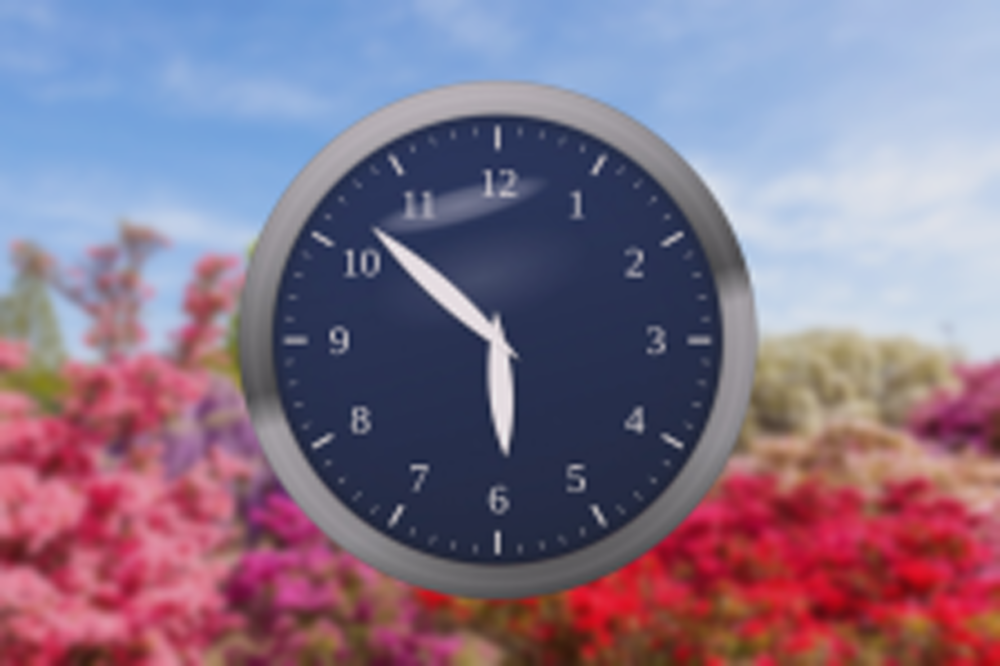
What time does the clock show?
5:52
